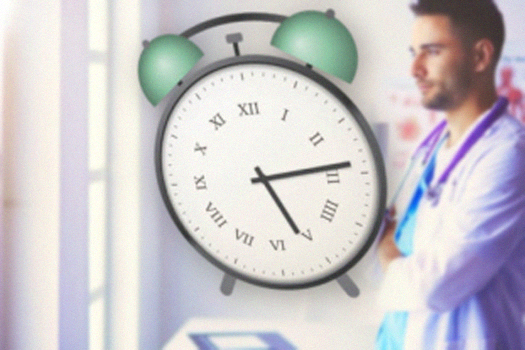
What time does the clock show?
5:14
